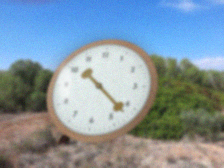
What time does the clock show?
10:22
